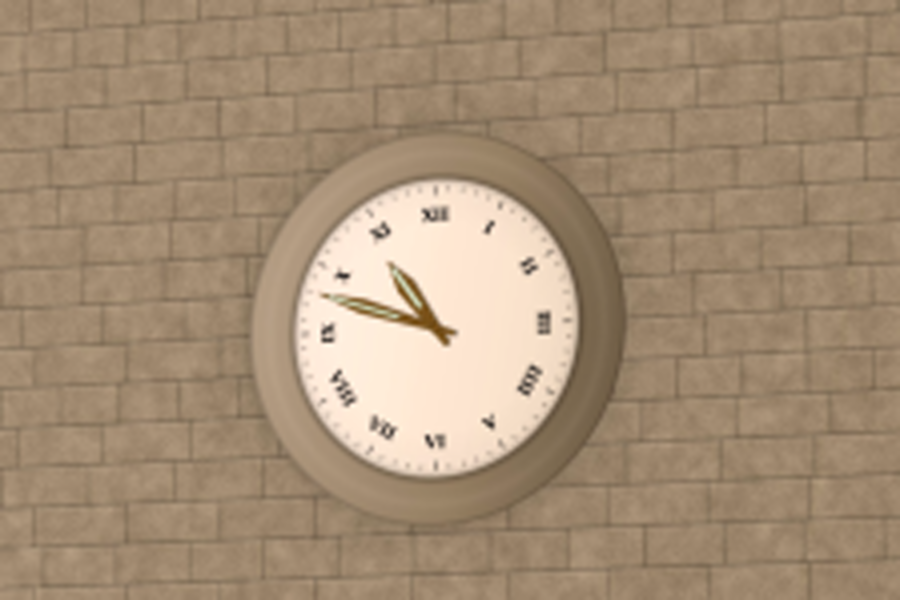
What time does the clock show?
10:48
